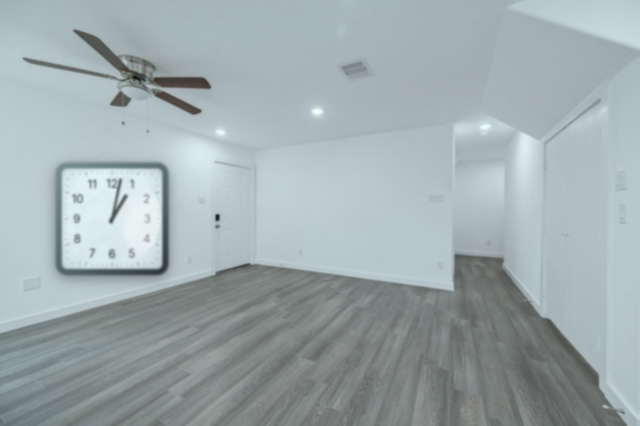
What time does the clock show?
1:02
